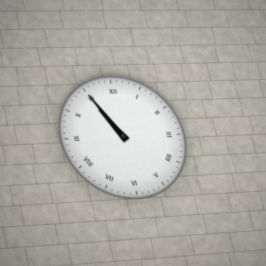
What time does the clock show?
10:55
